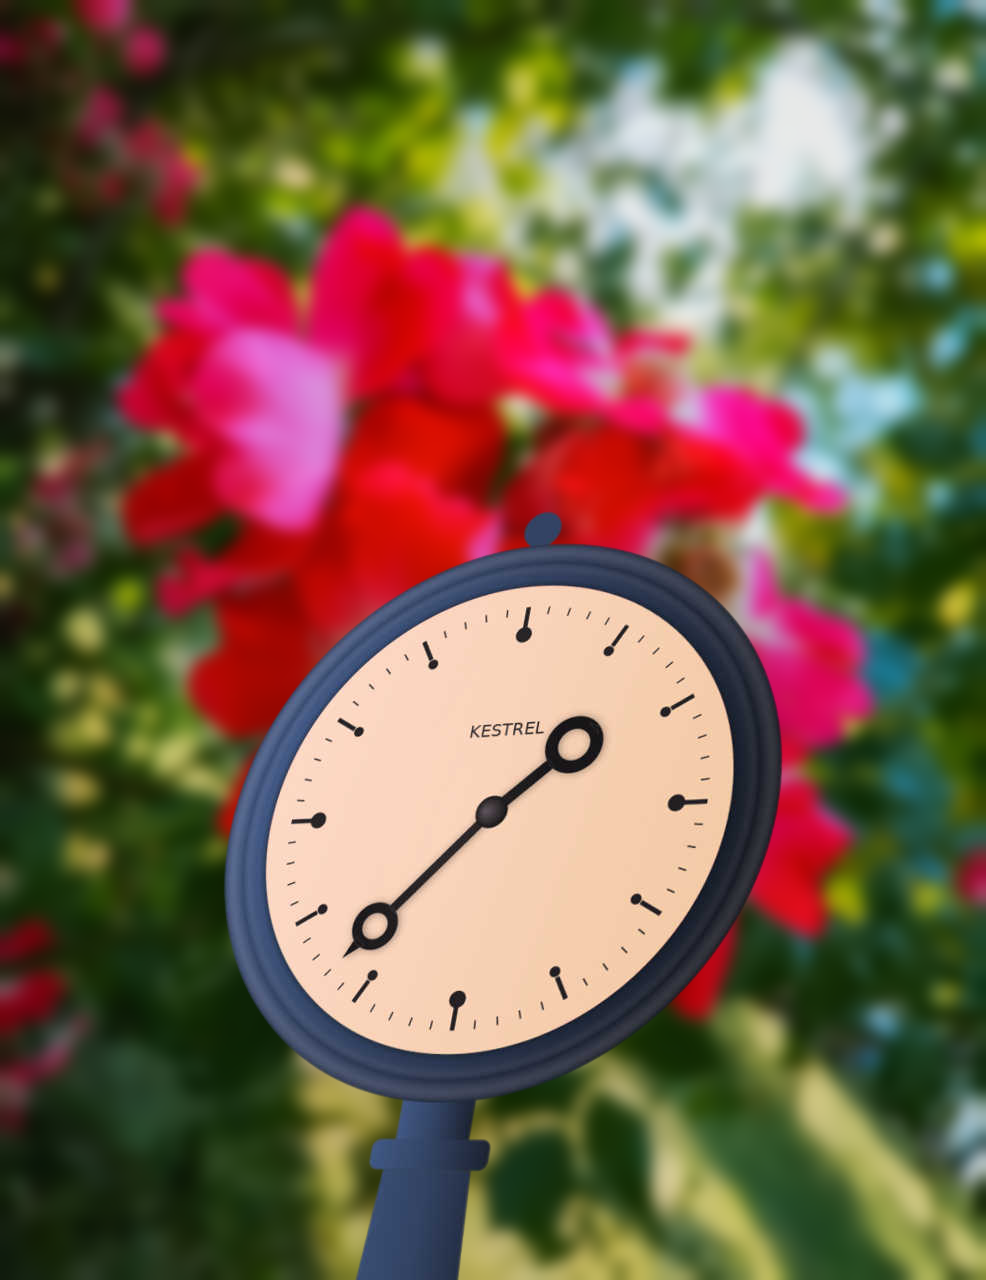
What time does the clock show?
1:37
